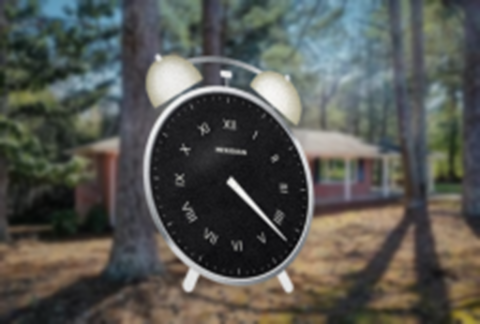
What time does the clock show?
4:22
